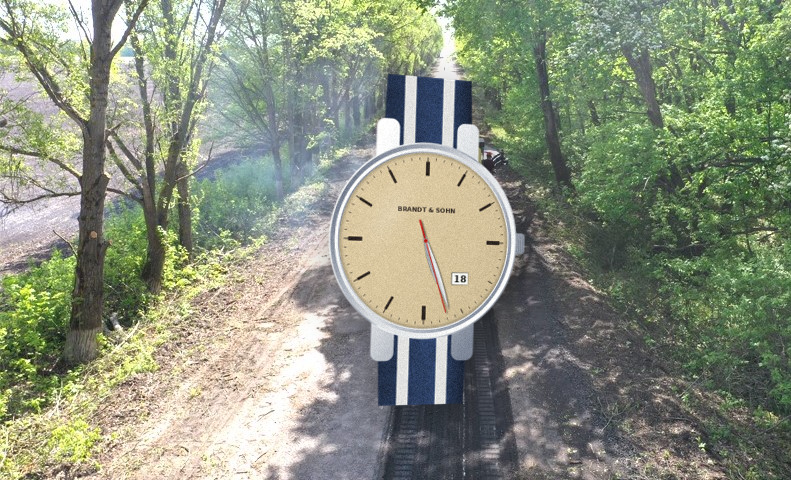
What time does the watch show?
5:26:27
